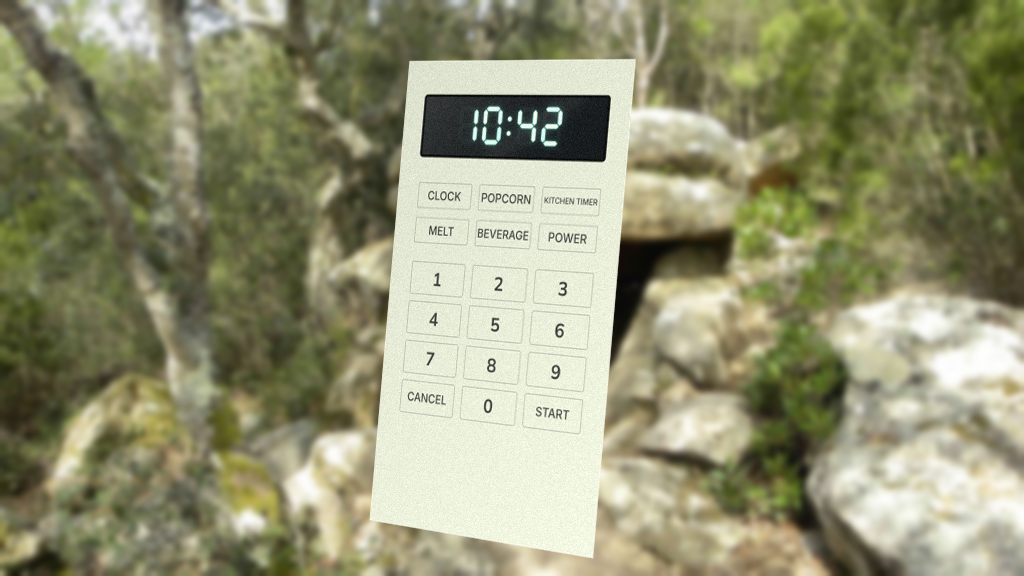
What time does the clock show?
10:42
